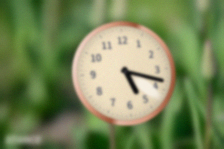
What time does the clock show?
5:18
